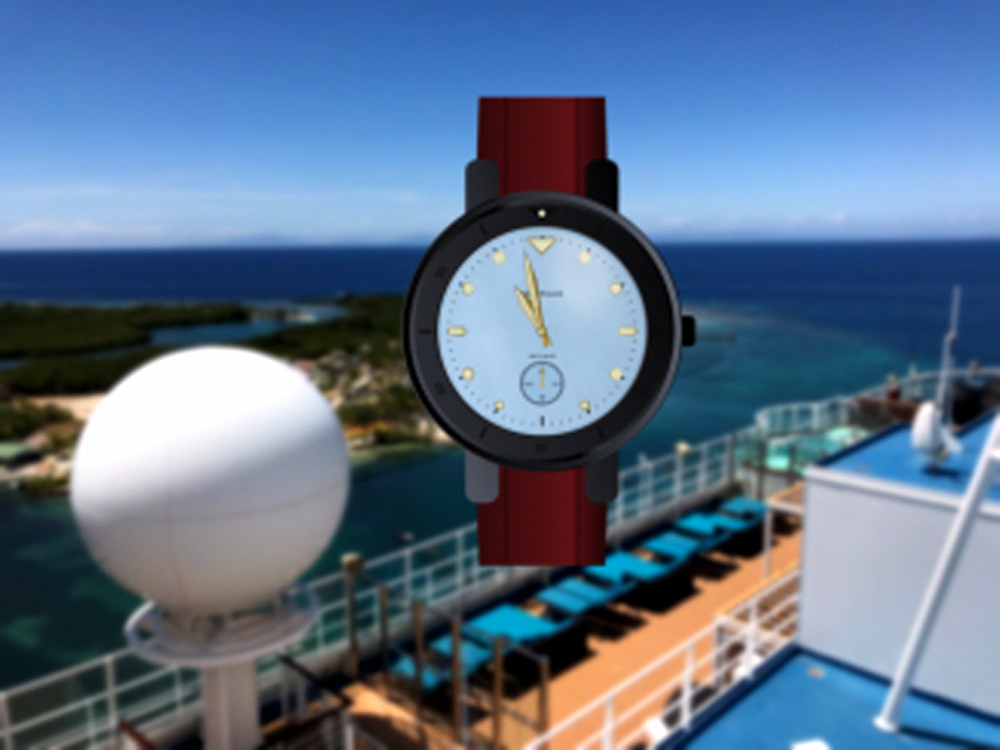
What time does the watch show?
10:58
